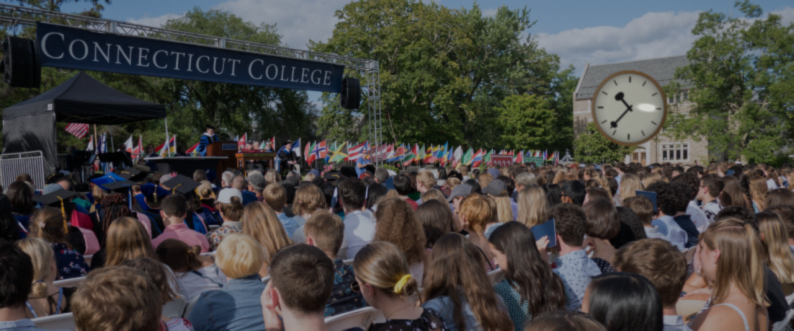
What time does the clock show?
10:37
